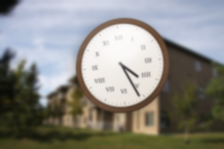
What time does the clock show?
4:26
